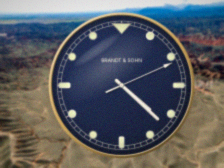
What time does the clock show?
4:22:11
